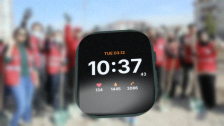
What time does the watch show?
10:37
